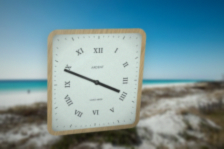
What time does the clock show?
3:49
